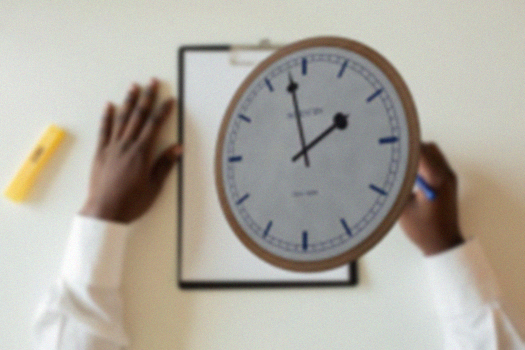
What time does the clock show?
1:58
